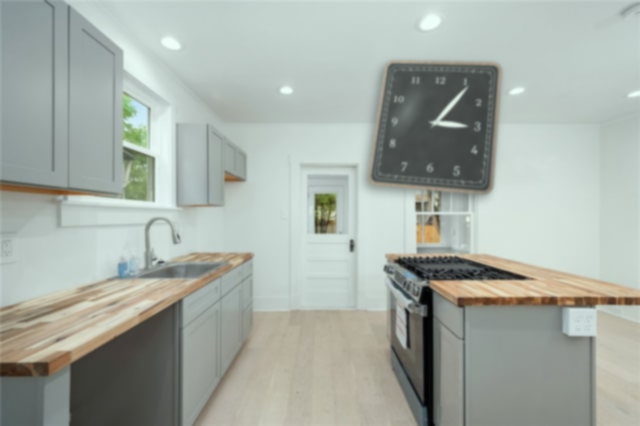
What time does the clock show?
3:06
